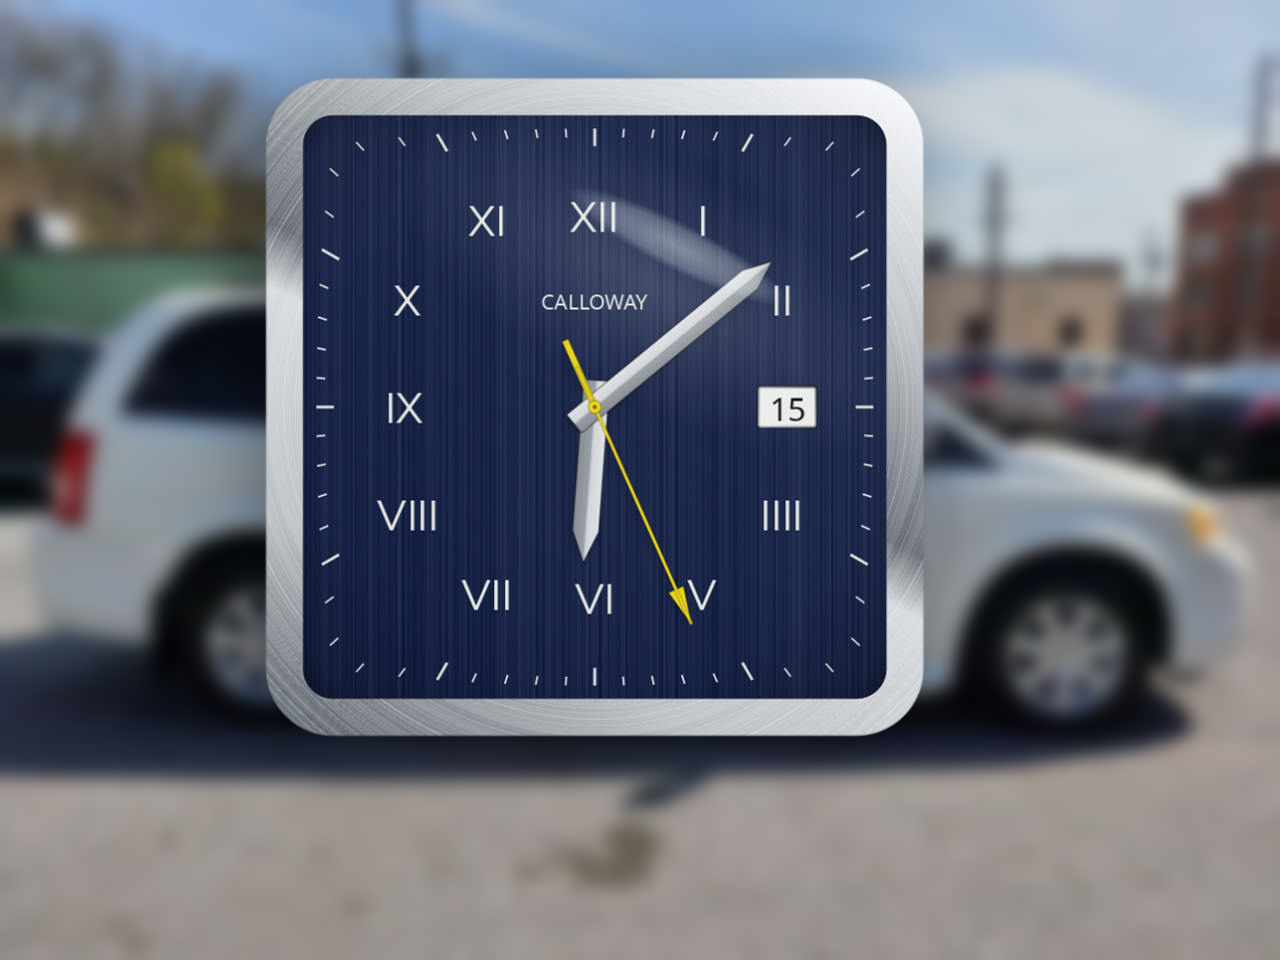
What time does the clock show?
6:08:26
